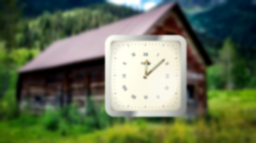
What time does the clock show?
12:08
